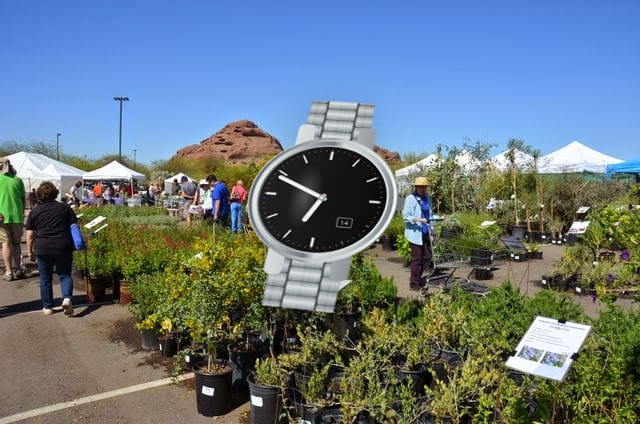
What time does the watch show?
6:49
